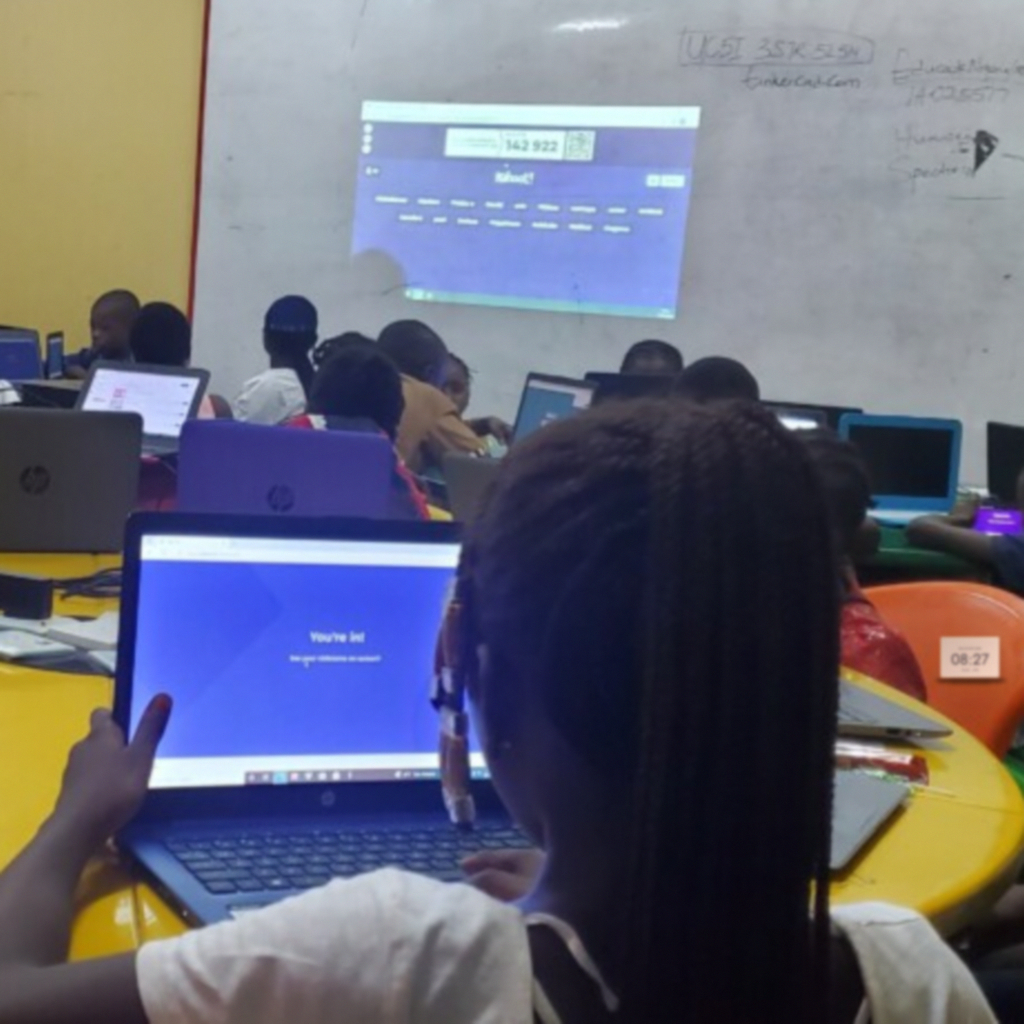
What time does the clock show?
8:27
